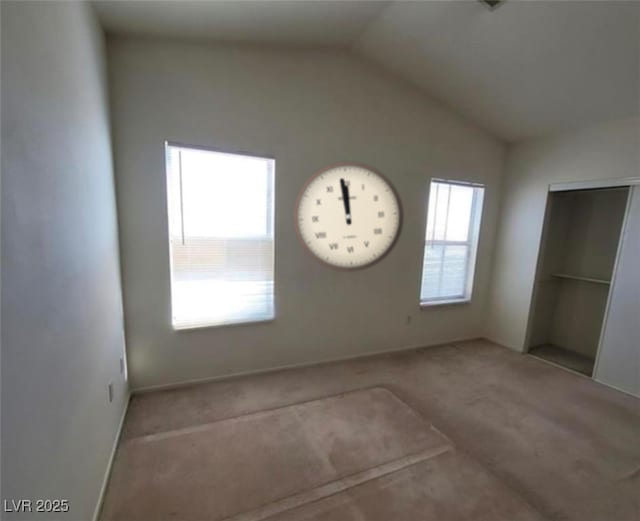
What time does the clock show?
11:59
